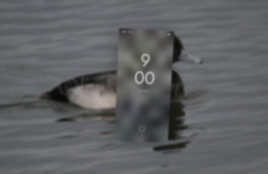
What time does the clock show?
9:00
